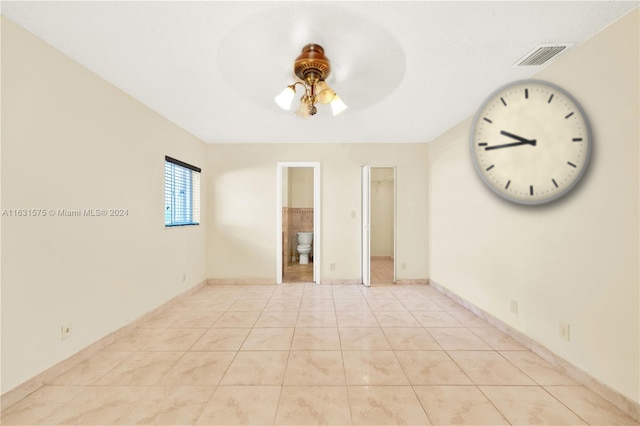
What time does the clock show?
9:44
